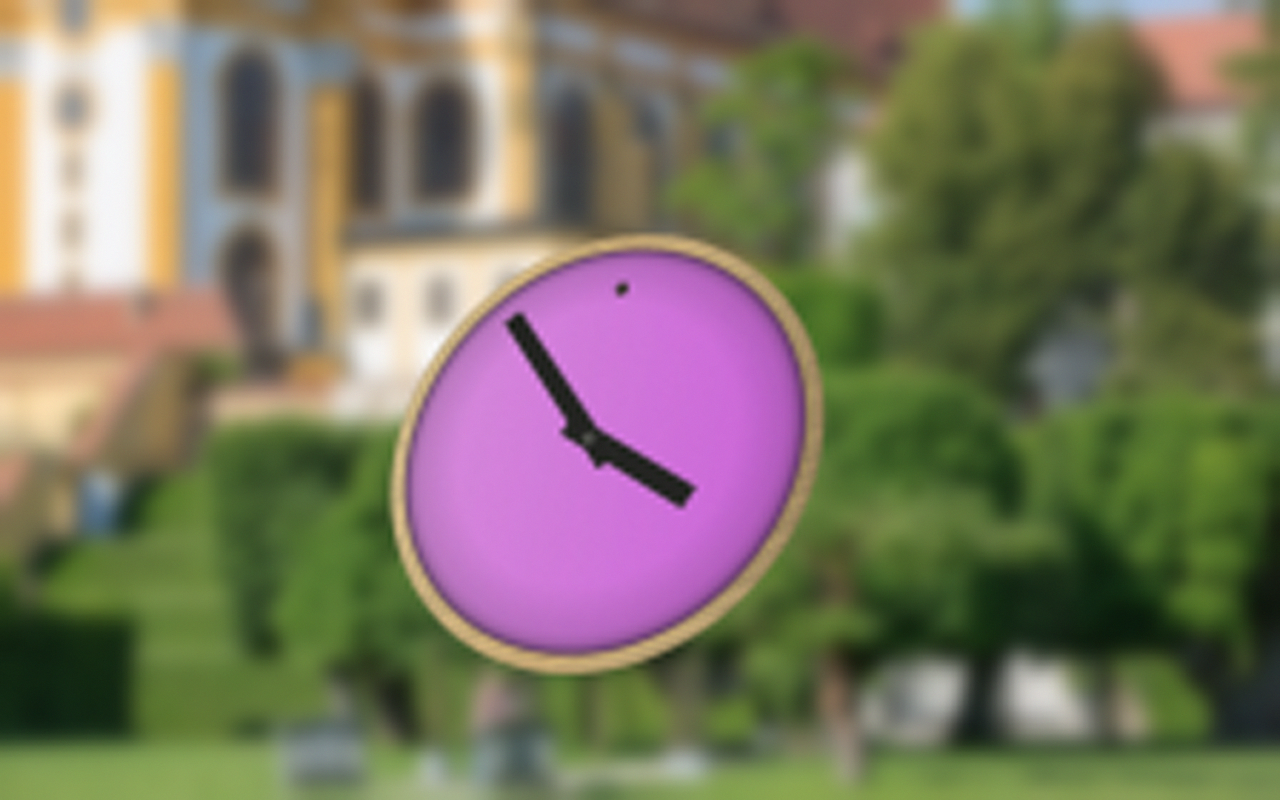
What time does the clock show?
3:53
